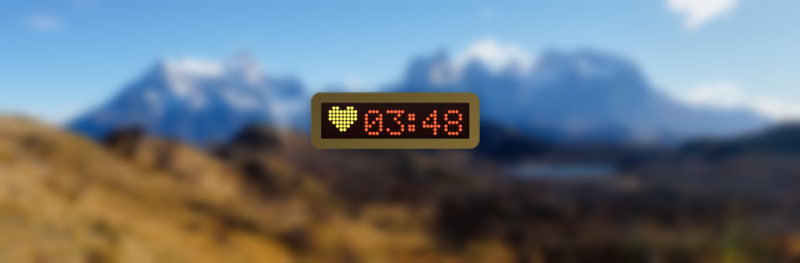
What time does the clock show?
3:48
